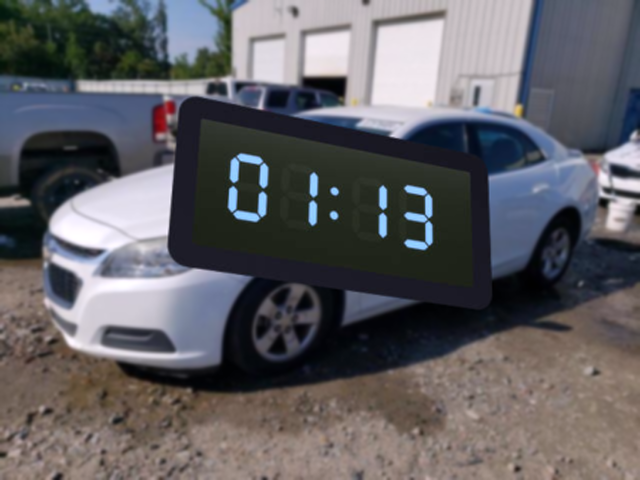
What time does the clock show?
1:13
